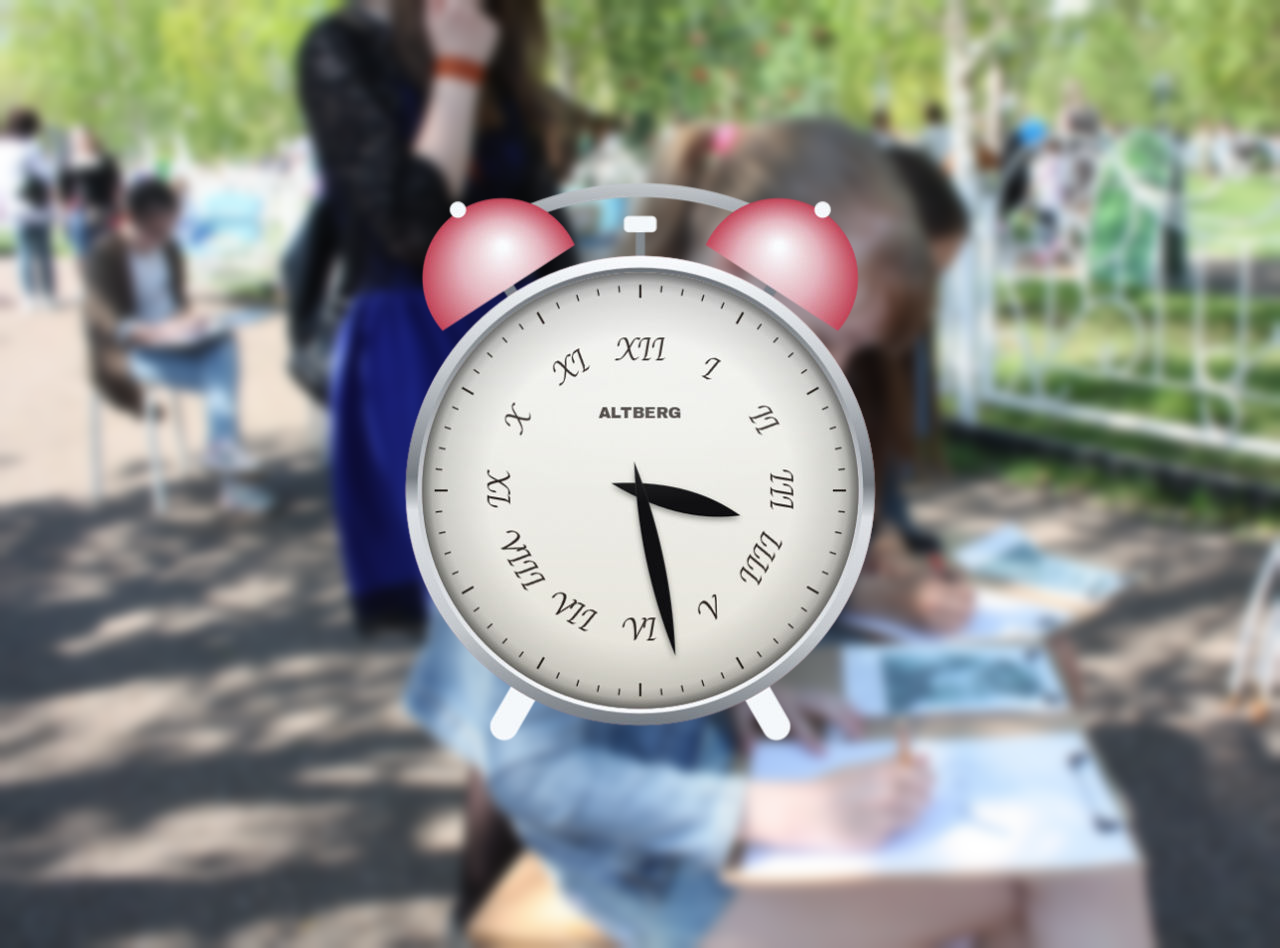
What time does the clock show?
3:28
